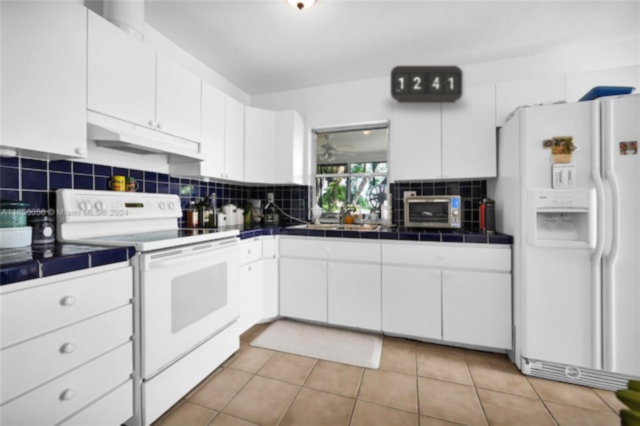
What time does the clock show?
12:41
